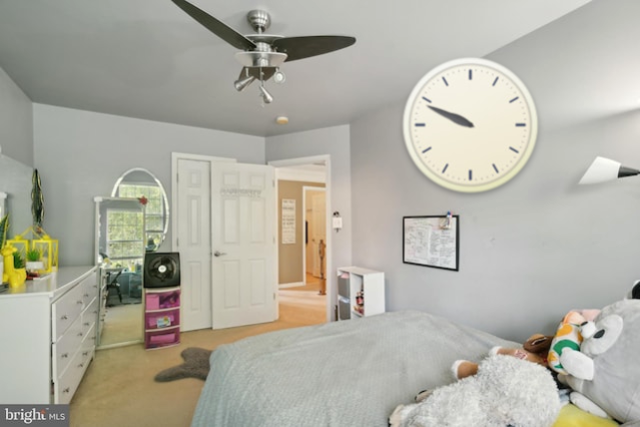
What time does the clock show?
9:49
